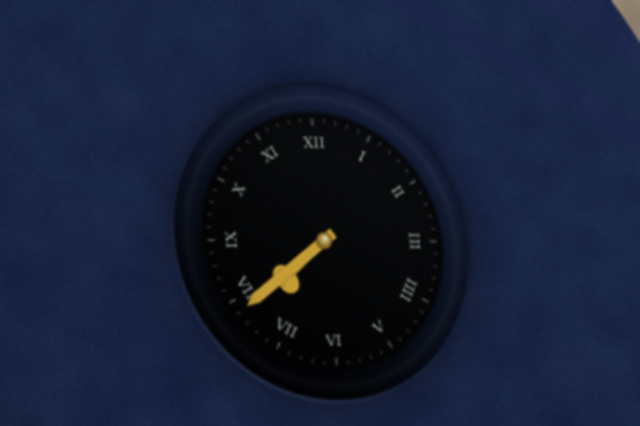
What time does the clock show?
7:39
